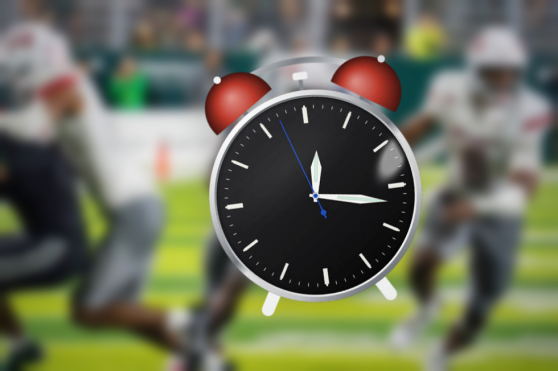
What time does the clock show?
12:16:57
